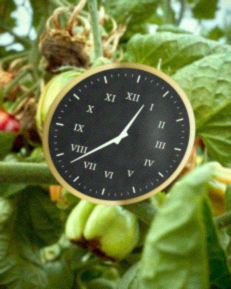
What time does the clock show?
12:38
